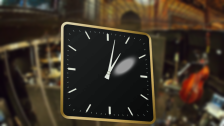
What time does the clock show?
1:02
